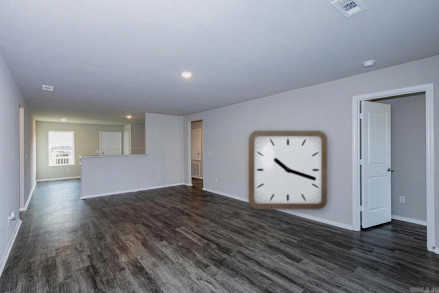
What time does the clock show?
10:18
